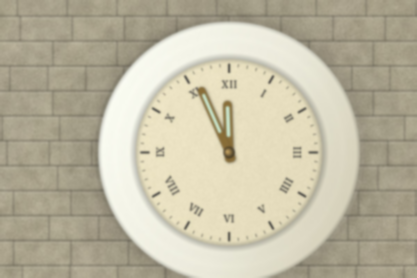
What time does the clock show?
11:56
